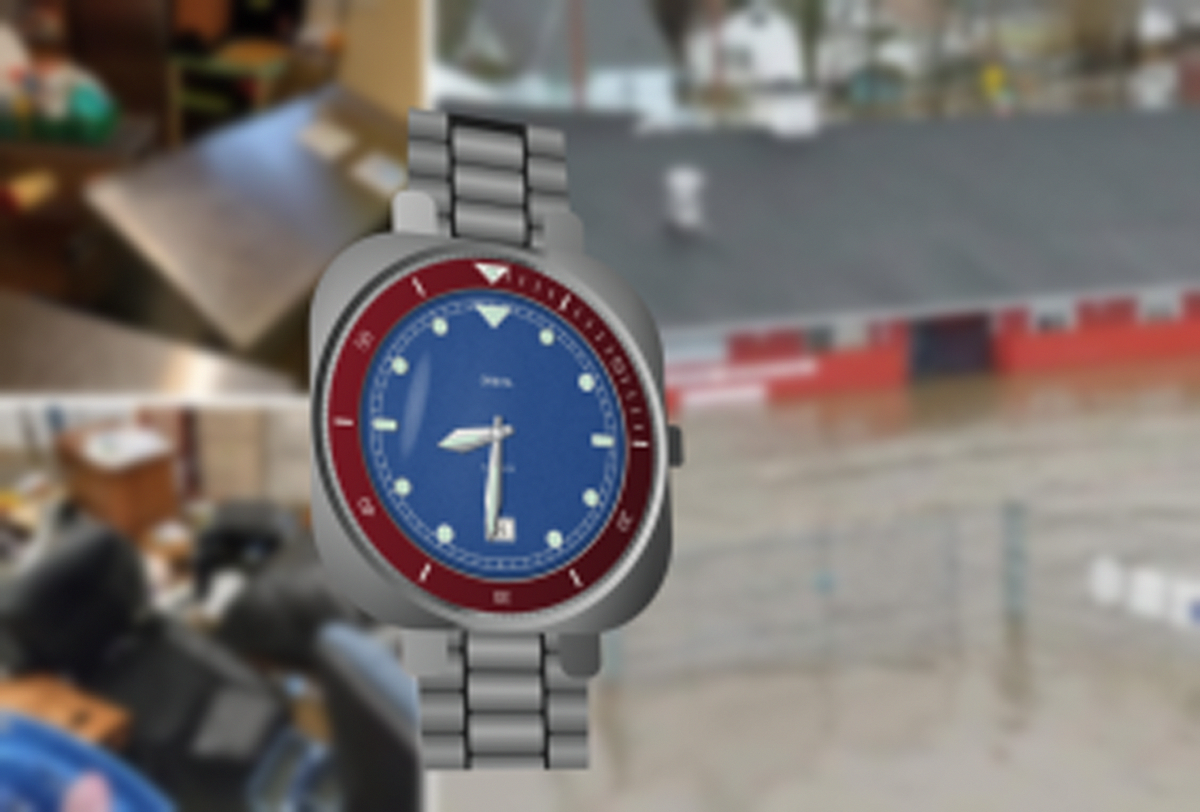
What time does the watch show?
8:31
